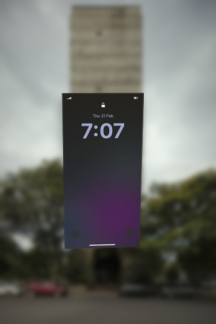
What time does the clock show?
7:07
